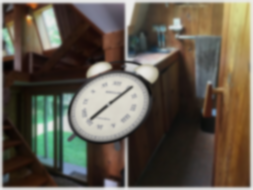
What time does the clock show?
7:06
